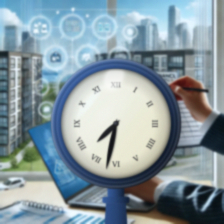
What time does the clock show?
7:32
